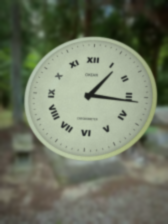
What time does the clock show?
1:16
